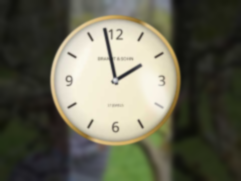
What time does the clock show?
1:58
